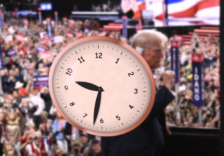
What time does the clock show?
9:32
